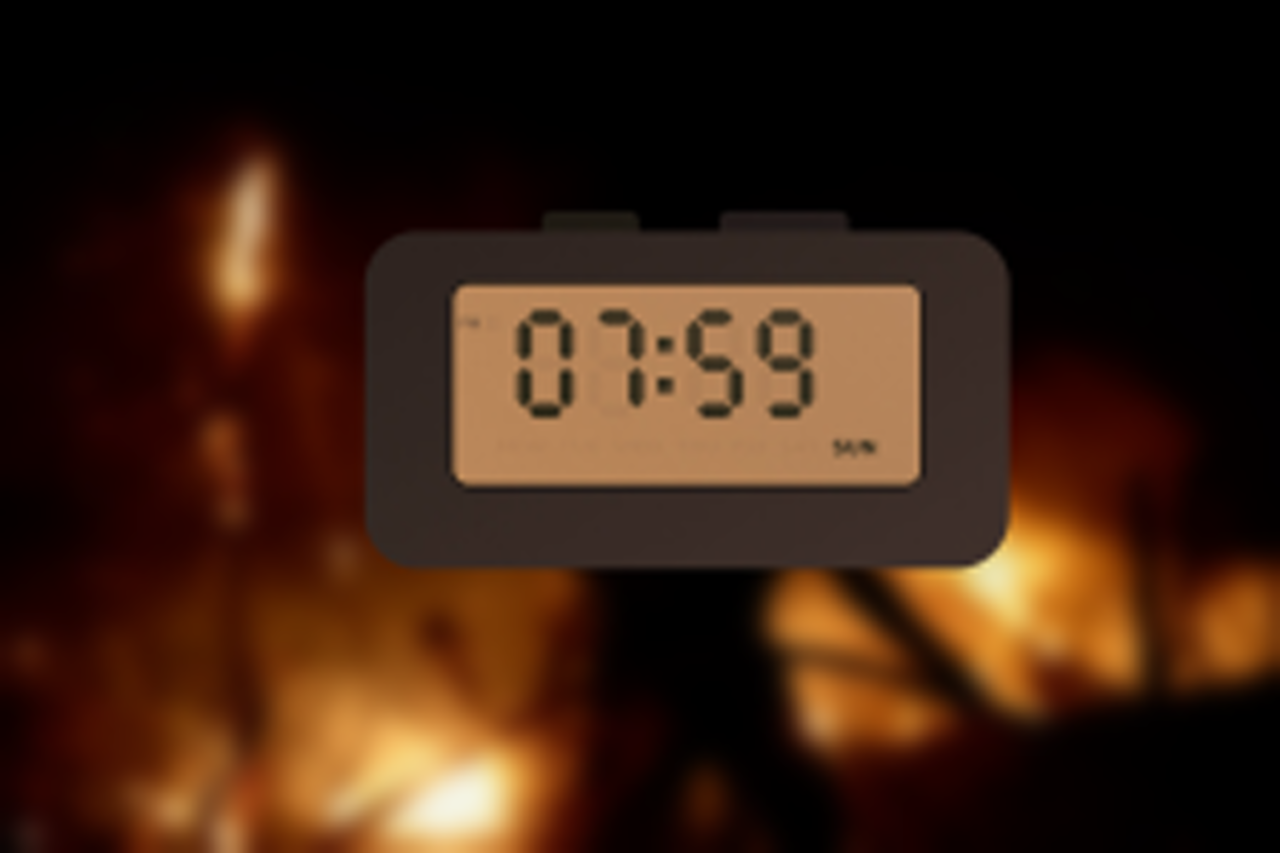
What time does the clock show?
7:59
